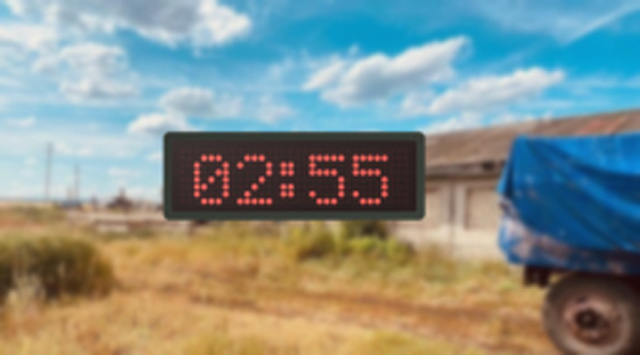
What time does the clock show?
2:55
